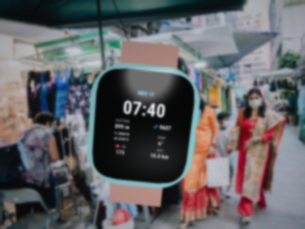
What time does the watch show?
7:40
